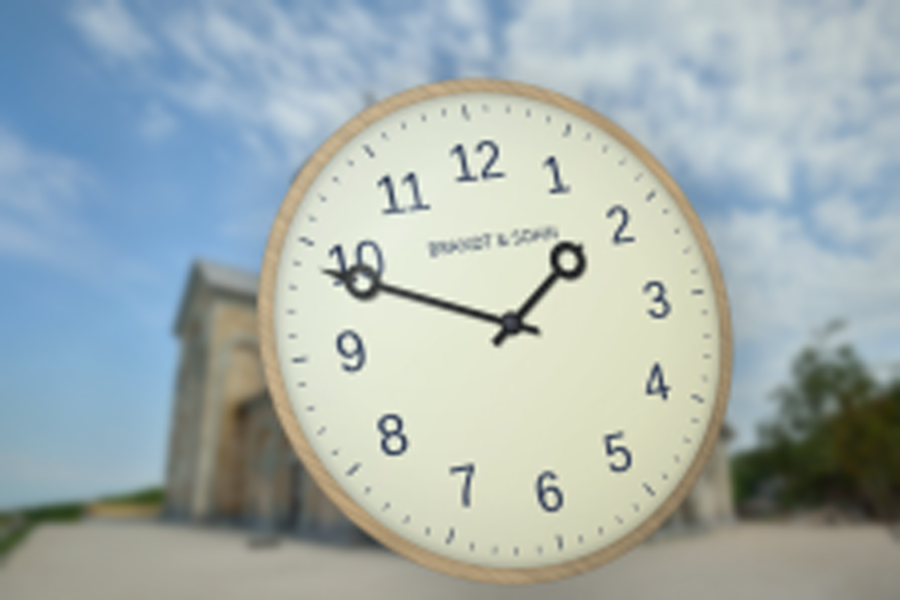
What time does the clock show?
1:49
